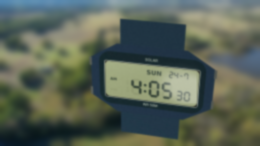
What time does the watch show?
4:05:30
